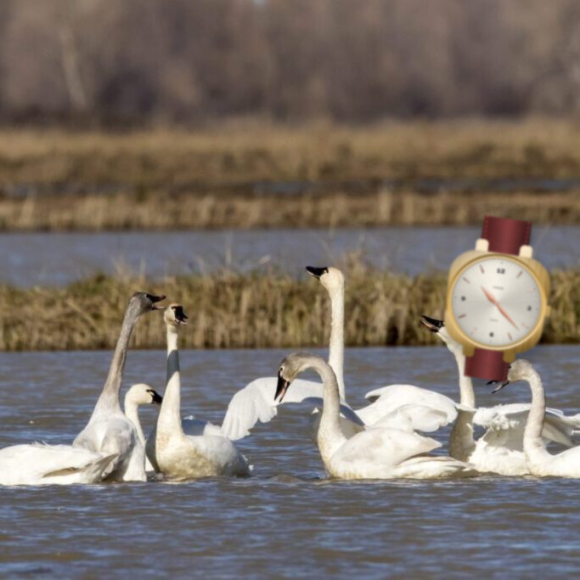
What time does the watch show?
10:22
